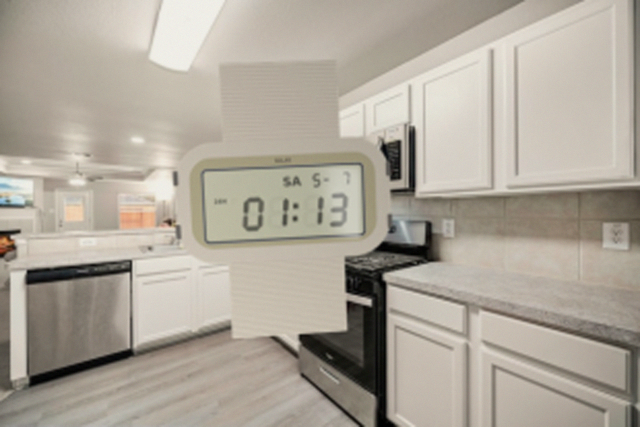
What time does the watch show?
1:13
